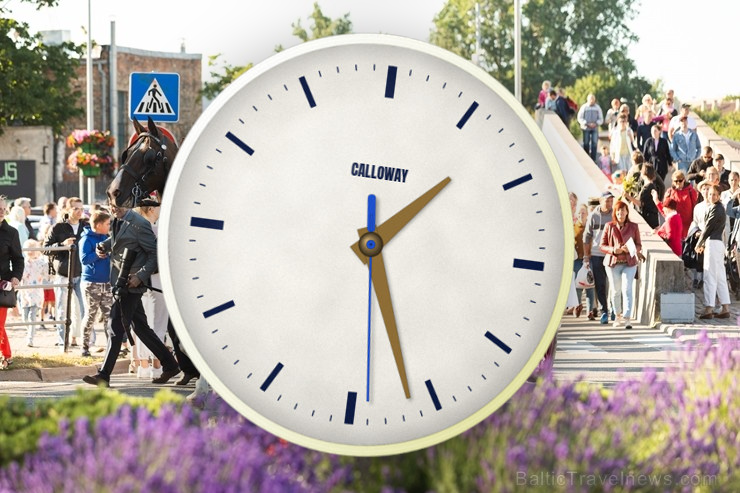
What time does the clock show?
1:26:29
